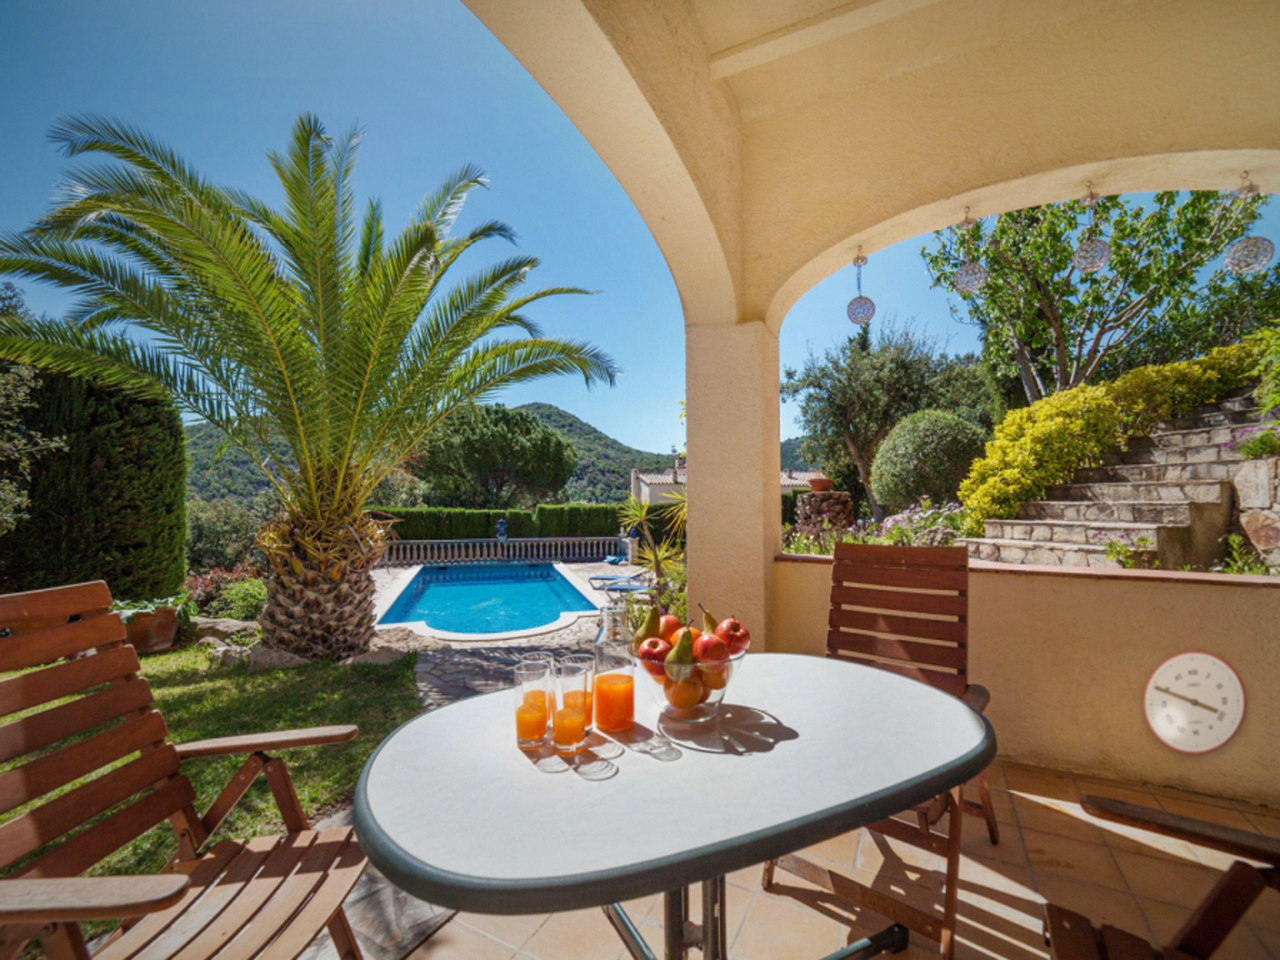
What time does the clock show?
3:49
